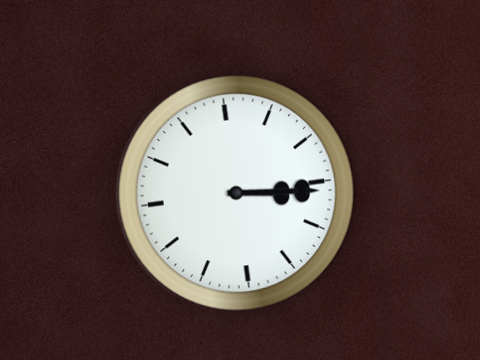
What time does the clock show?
3:16
